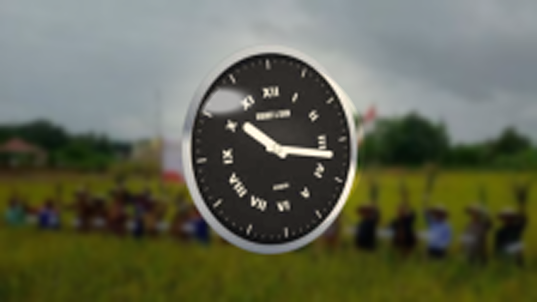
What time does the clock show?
10:17
